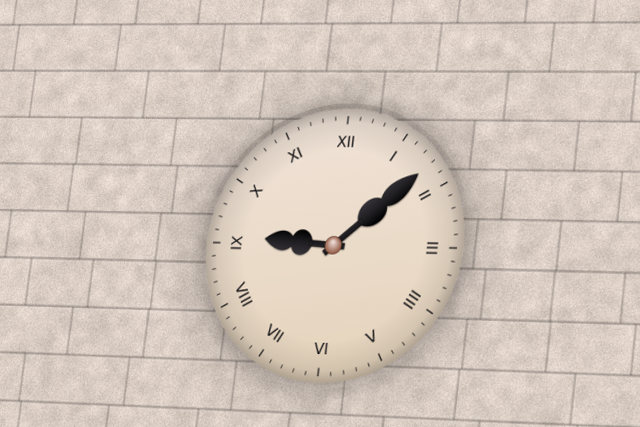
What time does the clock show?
9:08
